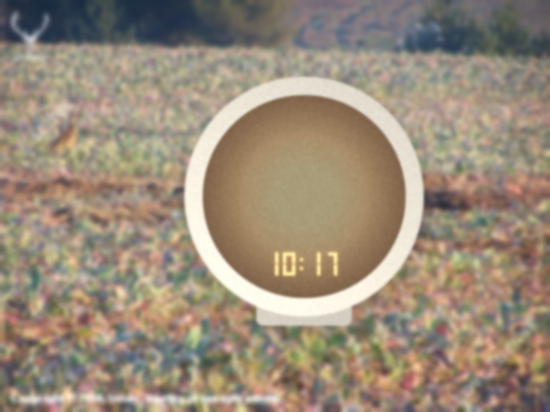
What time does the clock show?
10:17
